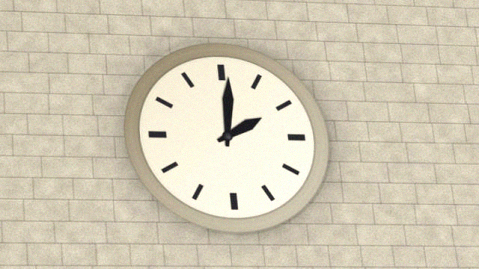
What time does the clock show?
2:01
